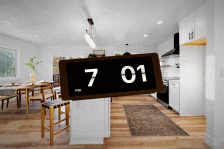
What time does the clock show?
7:01
